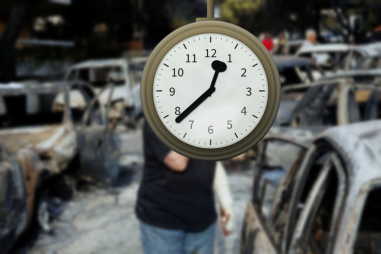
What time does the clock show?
12:38
